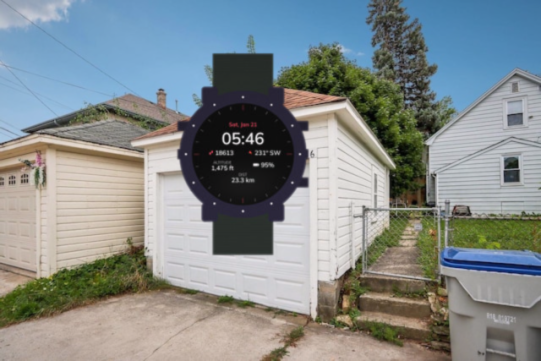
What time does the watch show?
5:46
